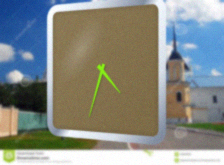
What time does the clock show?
4:33
